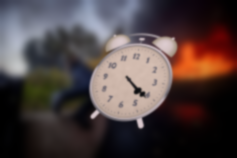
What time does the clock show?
4:21
